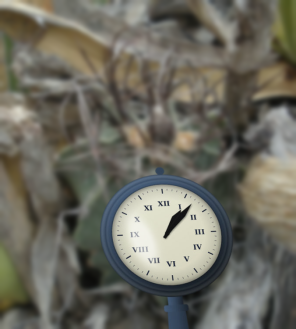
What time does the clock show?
1:07
